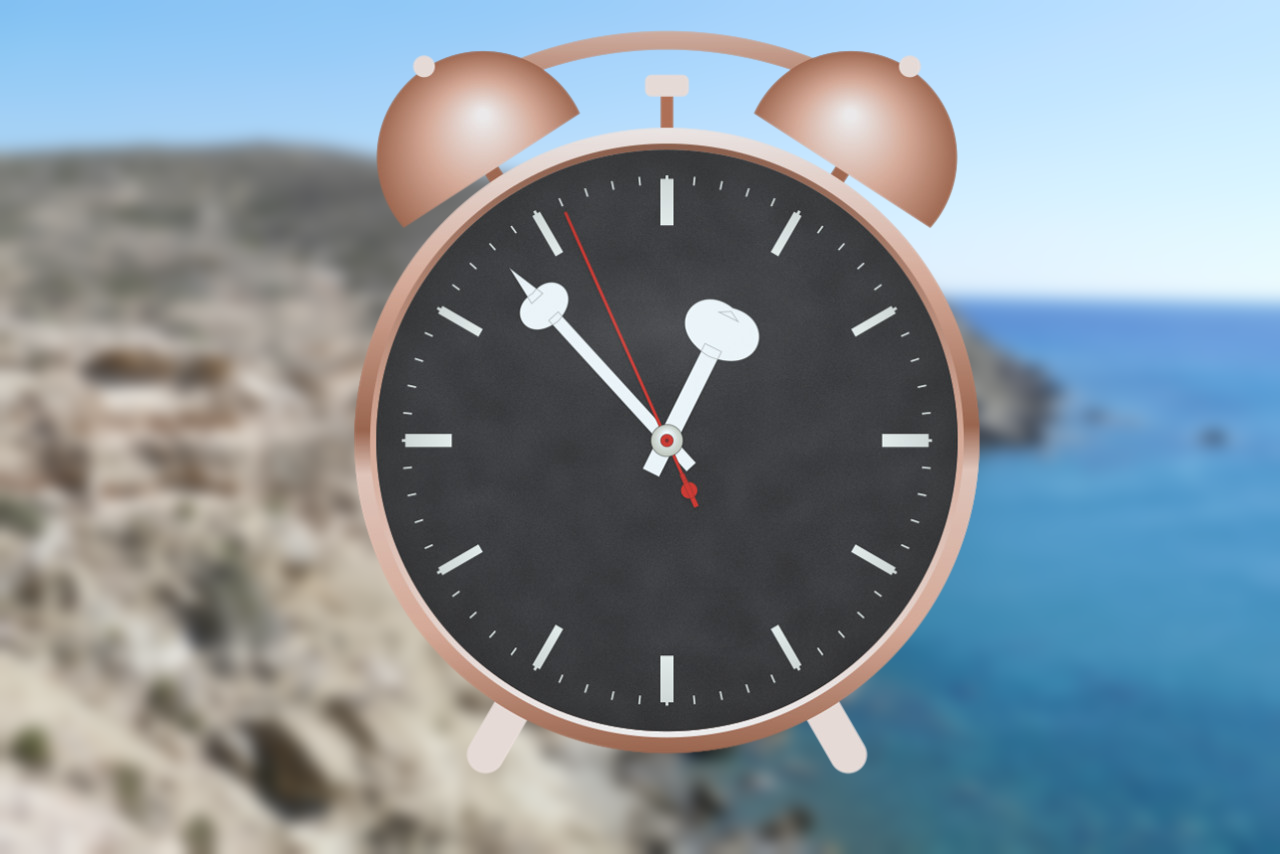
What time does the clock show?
12:52:56
